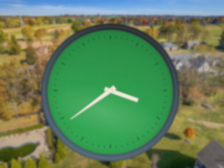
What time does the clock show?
3:39
